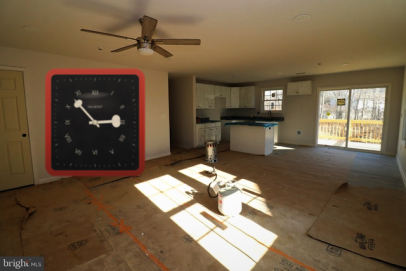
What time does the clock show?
2:53
